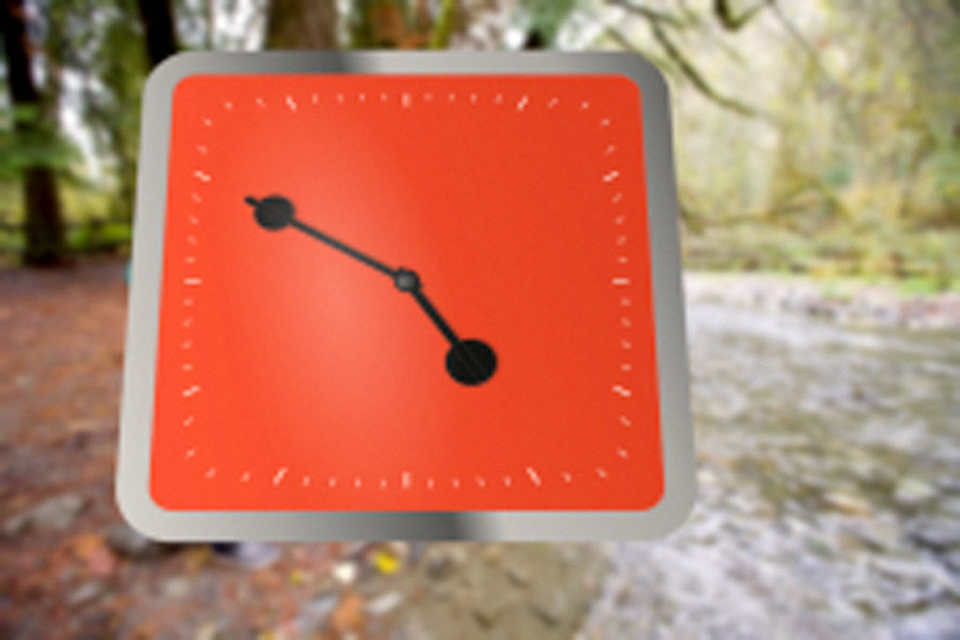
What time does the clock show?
4:50
